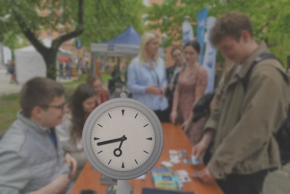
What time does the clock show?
6:43
